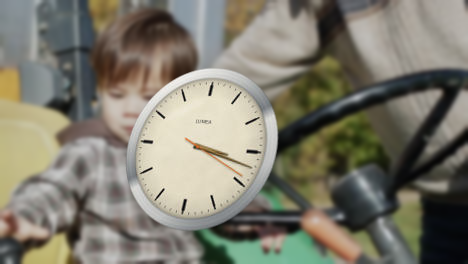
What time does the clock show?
3:17:19
